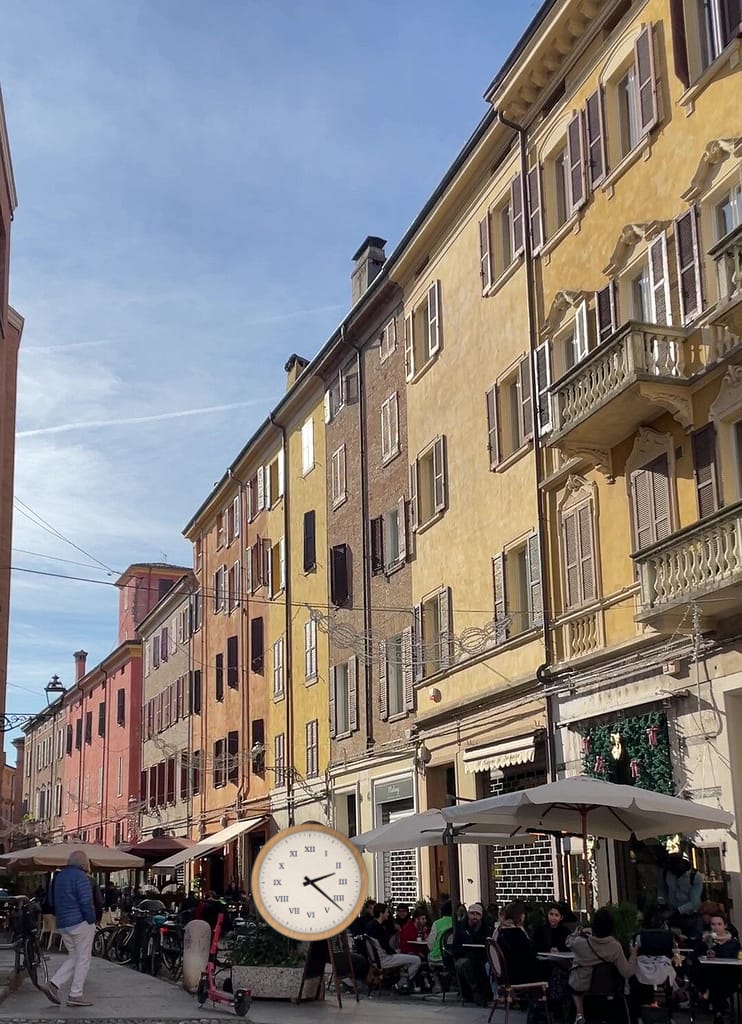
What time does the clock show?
2:22
